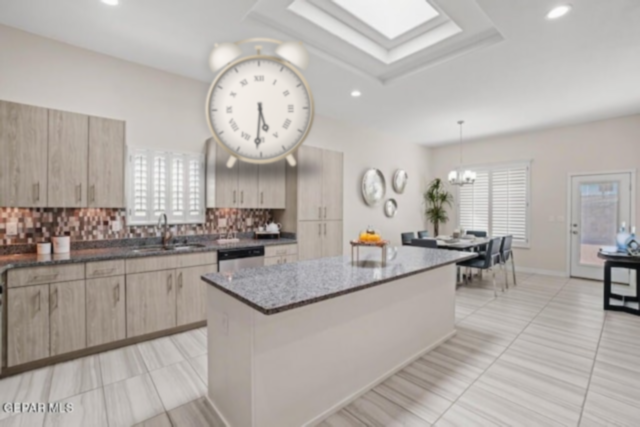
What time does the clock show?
5:31
